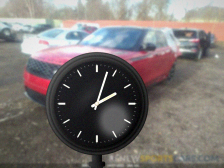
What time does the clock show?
2:03
